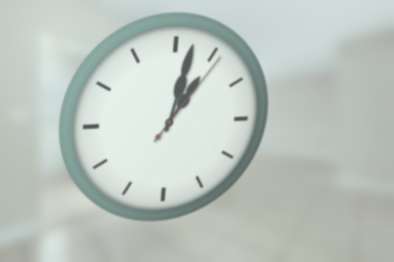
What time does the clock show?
1:02:06
